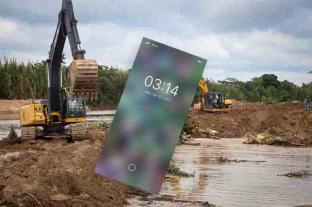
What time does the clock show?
3:14
